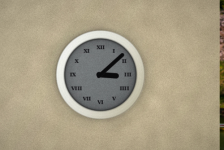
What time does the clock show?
3:08
